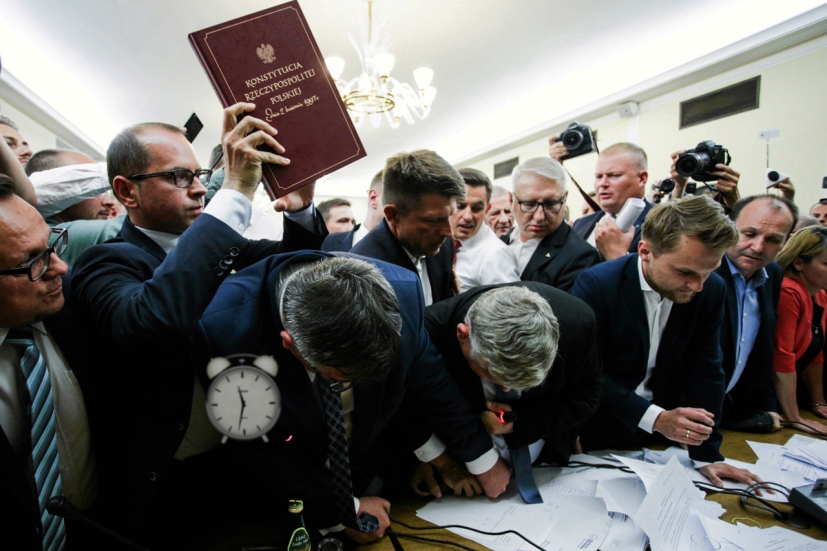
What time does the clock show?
11:32
